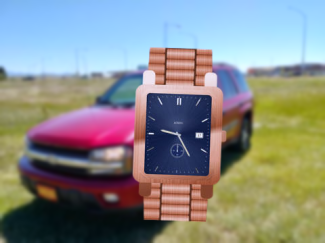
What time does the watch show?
9:25
